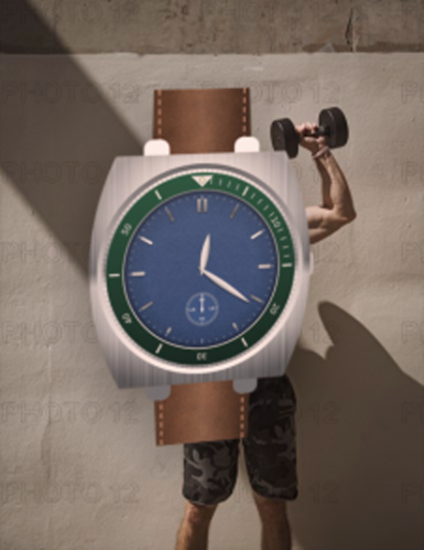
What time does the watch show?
12:21
